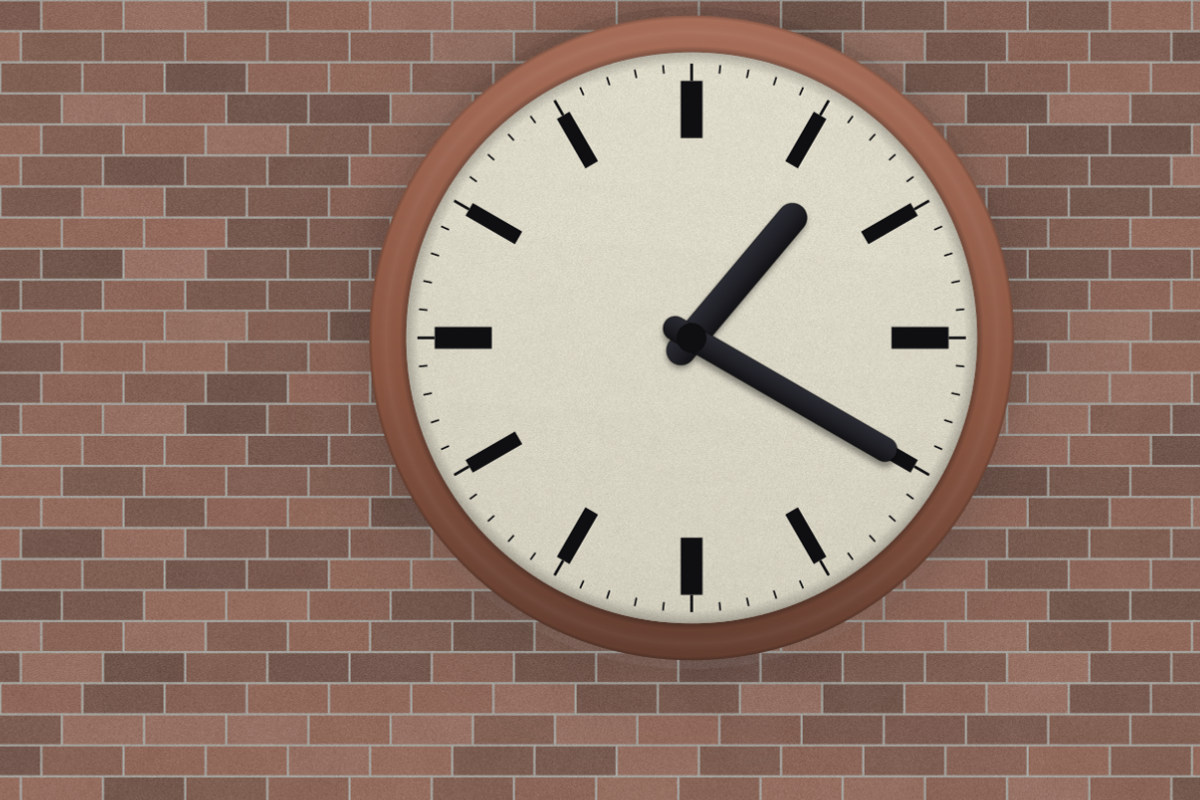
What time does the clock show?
1:20
